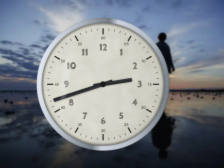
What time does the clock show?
2:42
